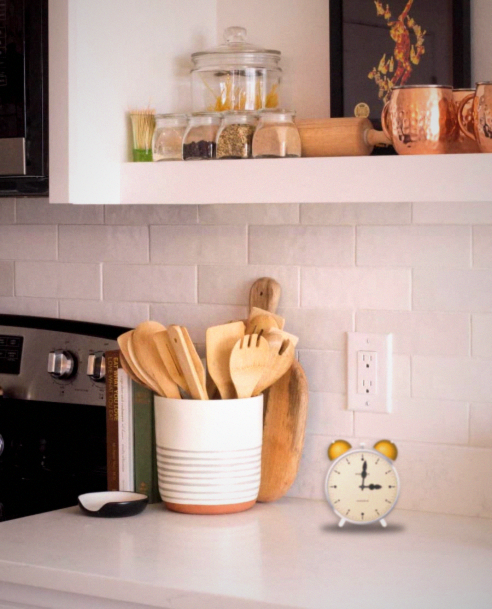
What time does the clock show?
3:01
